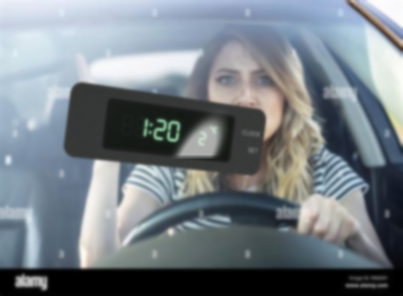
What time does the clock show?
1:20
